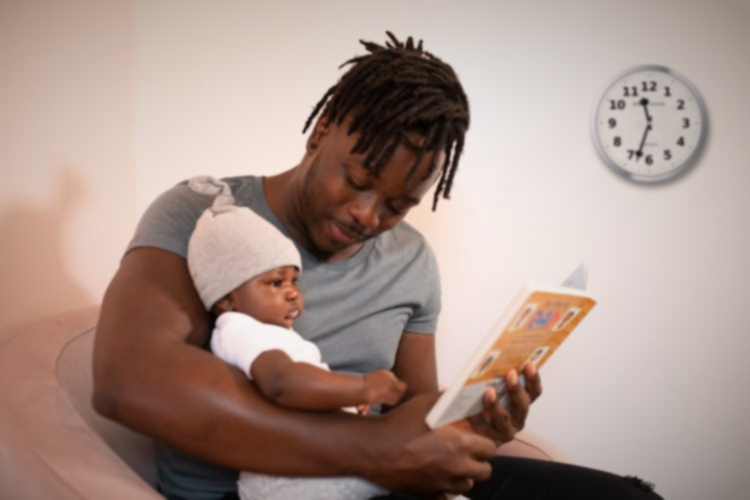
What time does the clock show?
11:33
